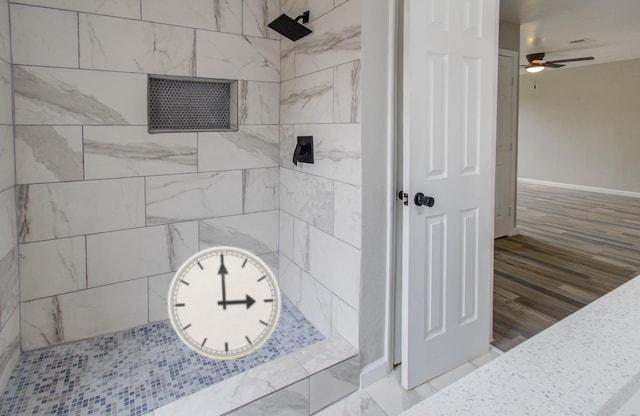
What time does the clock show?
3:00
